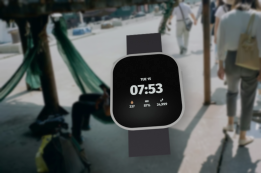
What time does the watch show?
7:53
